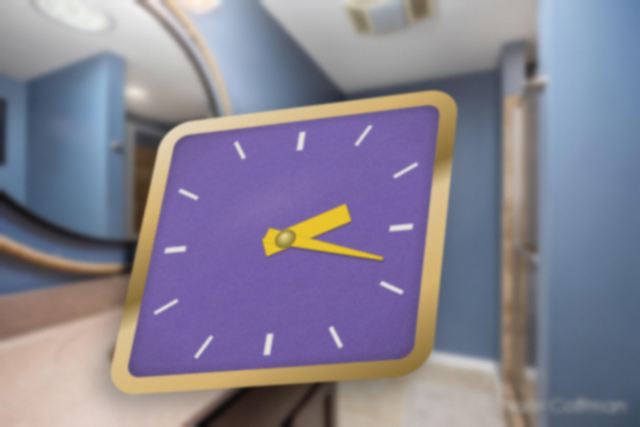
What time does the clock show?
2:18
